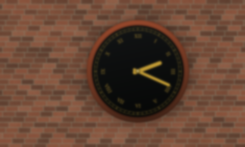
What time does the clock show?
2:19
